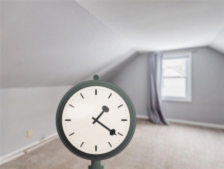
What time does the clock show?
1:21
